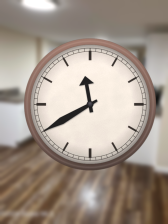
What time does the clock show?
11:40
